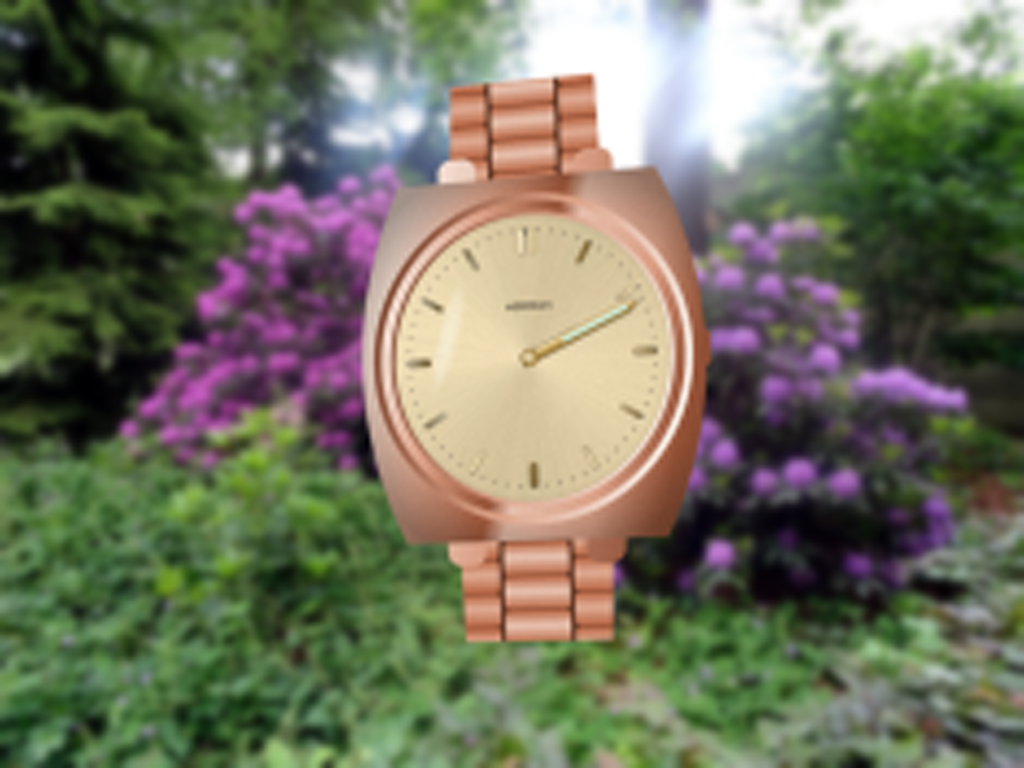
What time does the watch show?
2:11
